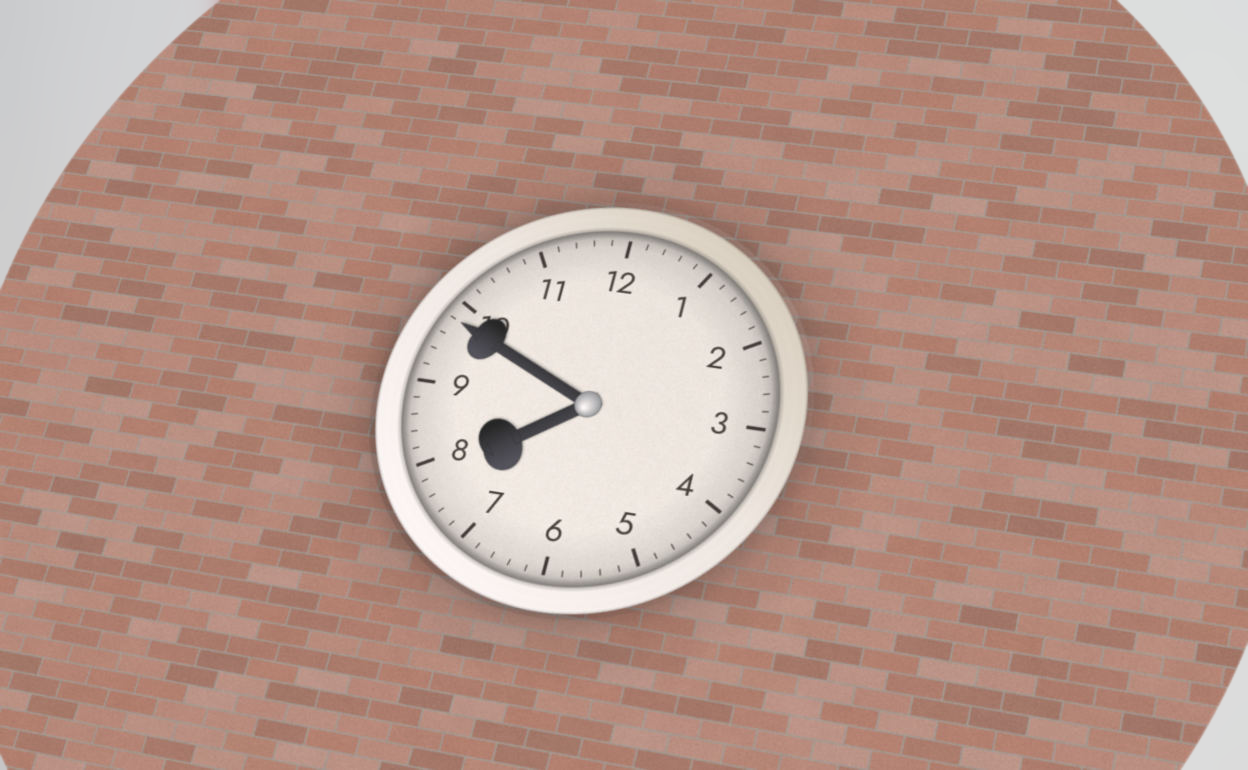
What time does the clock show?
7:49
